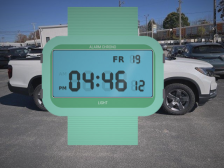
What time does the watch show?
4:46:12
